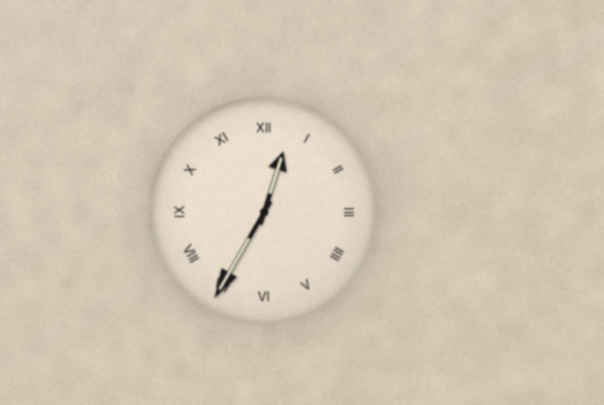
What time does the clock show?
12:35
